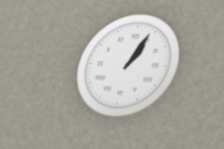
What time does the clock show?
1:04
